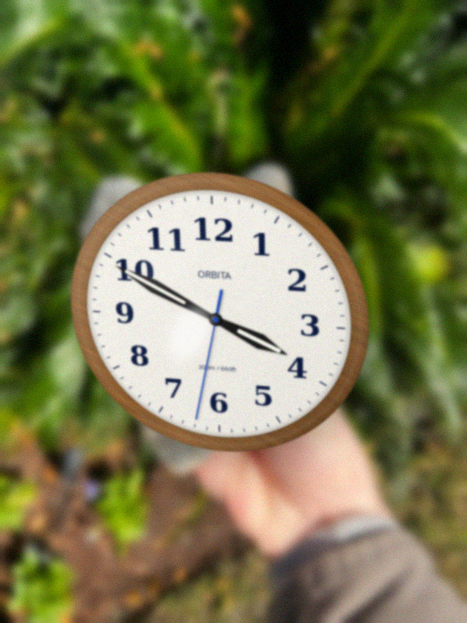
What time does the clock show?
3:49:32
